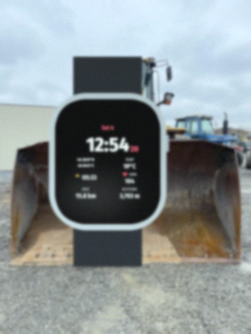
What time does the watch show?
12:54
